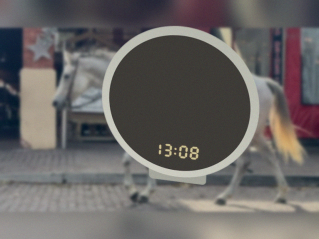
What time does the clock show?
13:08
